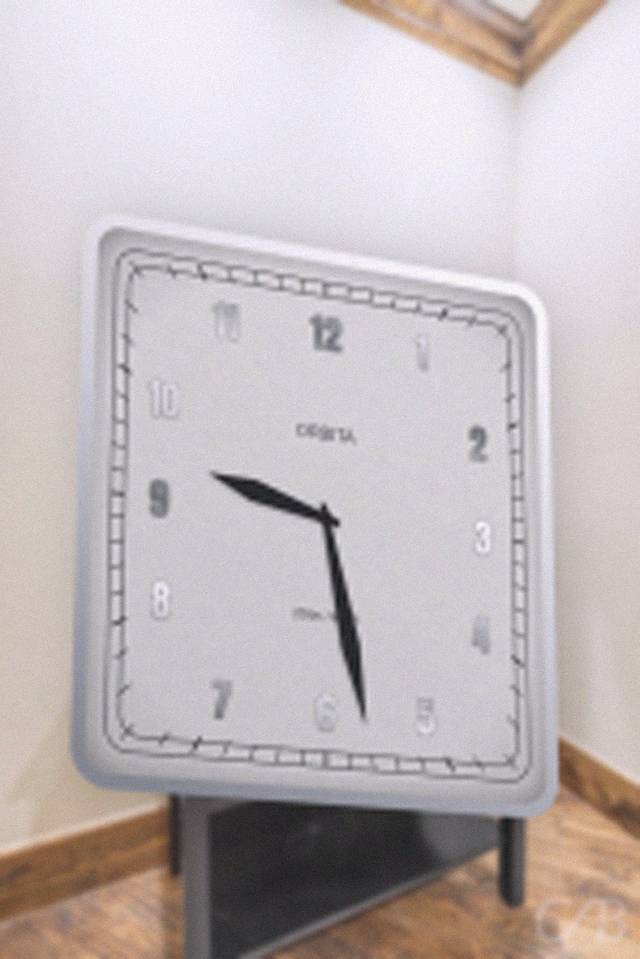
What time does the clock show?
9:28
